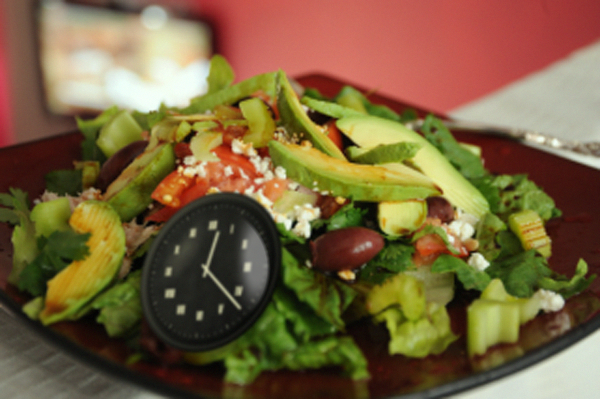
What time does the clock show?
12:22
